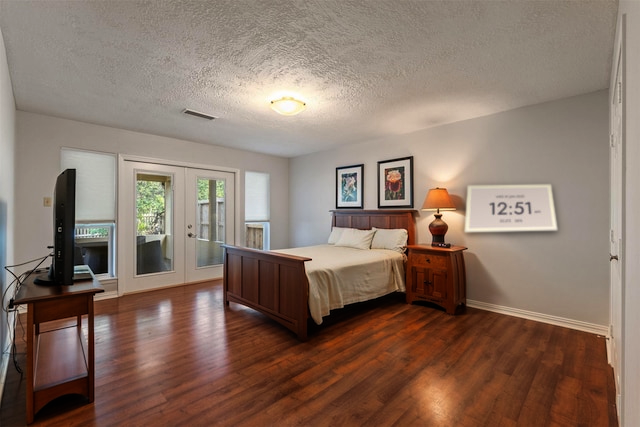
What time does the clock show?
12:51
